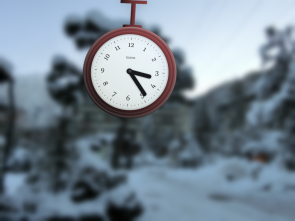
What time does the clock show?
3:24
